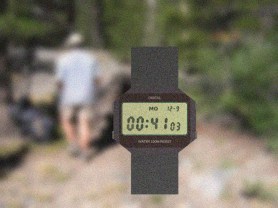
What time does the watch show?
0:41:03
